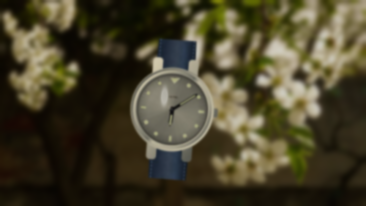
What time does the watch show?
6:09
